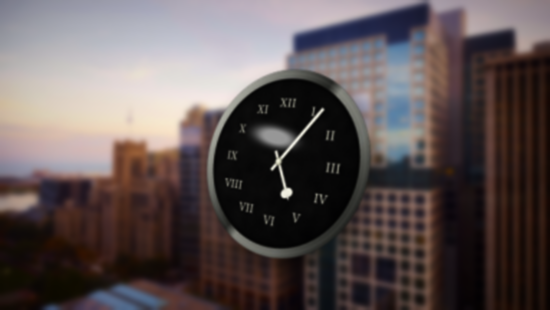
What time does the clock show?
5:06
